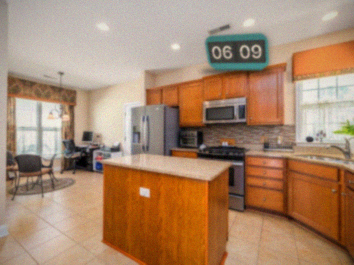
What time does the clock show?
6:09
